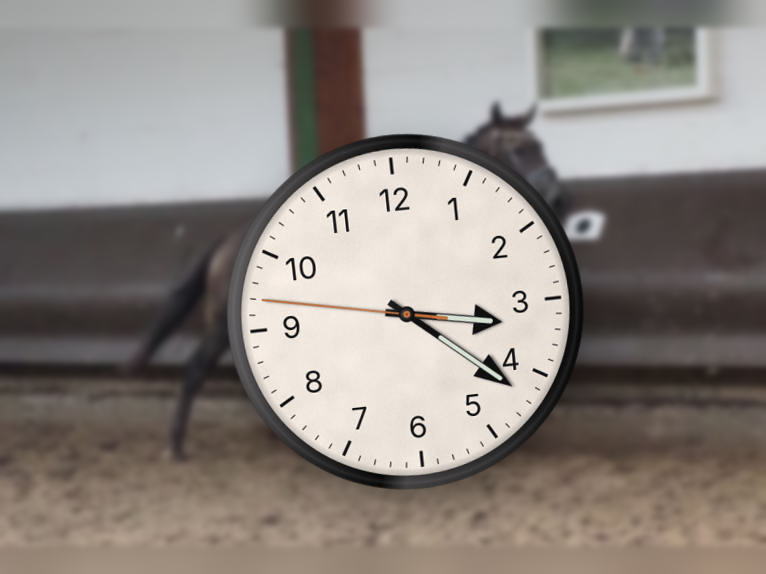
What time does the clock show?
3:21:47
